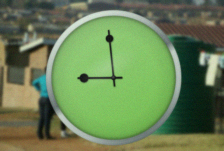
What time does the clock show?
8:59
